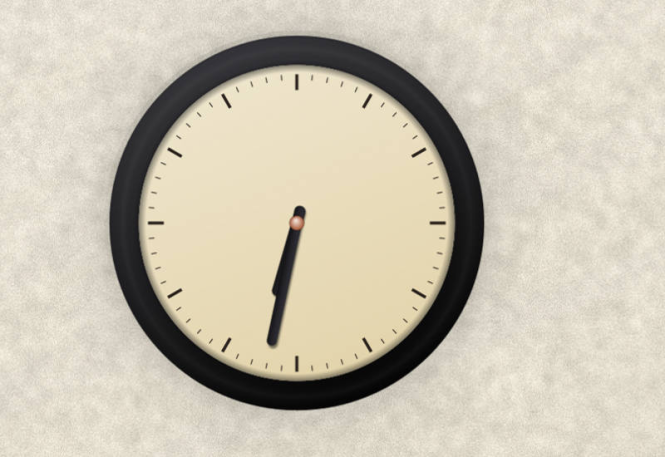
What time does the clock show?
6:32
